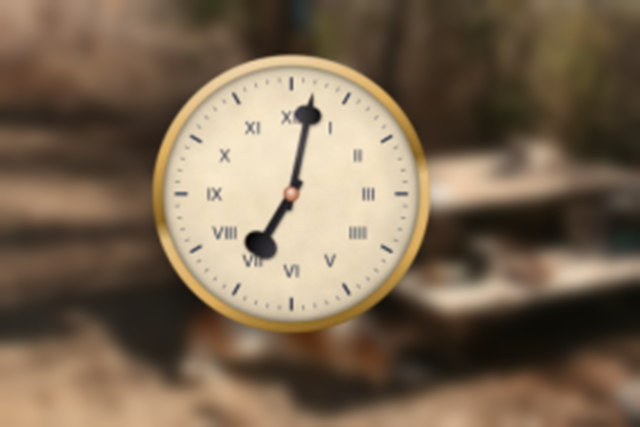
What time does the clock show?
7:02
